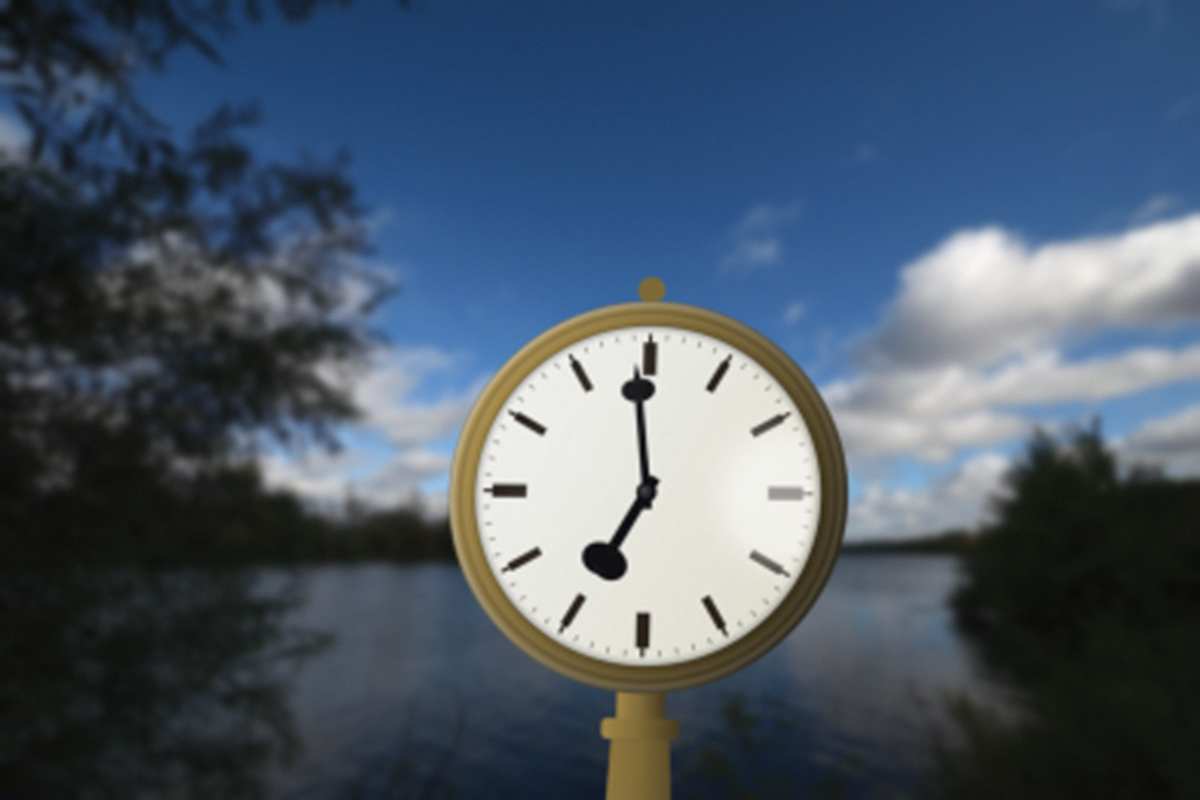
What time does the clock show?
6:59
